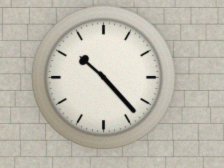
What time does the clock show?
10:23
